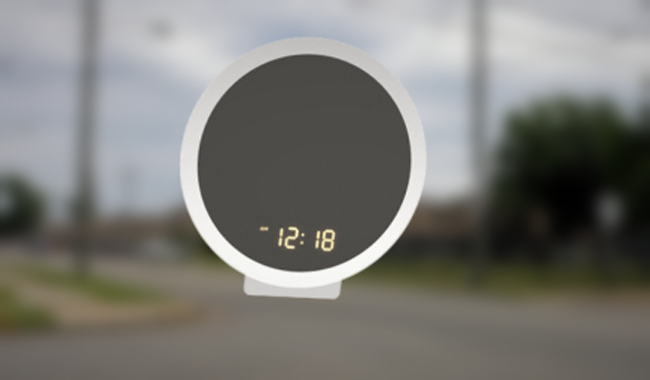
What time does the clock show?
12:18
